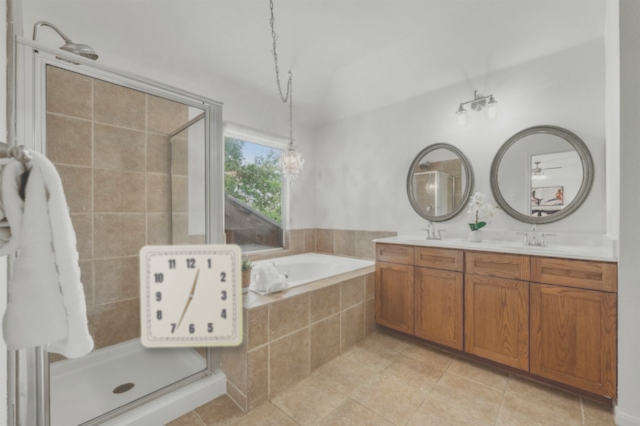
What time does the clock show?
12:34
